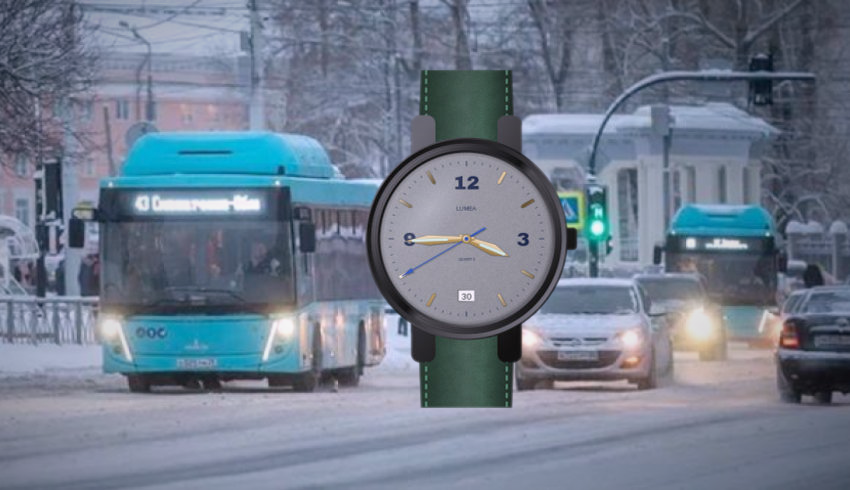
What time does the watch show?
3:44:40
